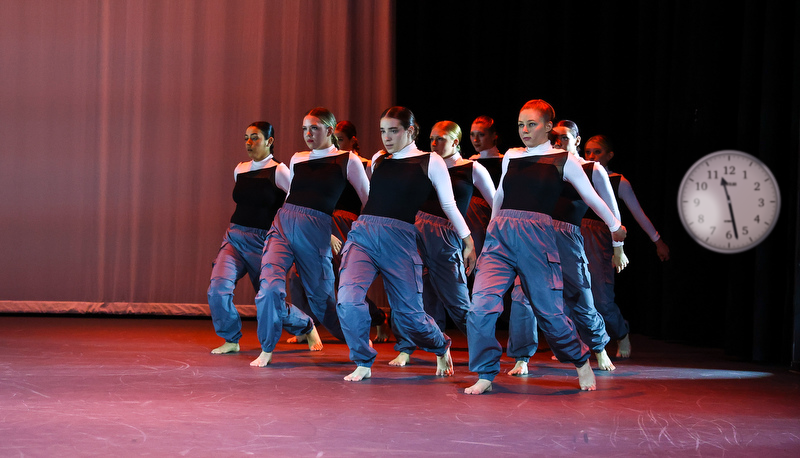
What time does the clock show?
11:28
